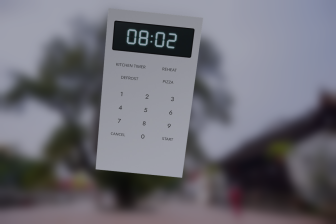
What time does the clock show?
8:02
